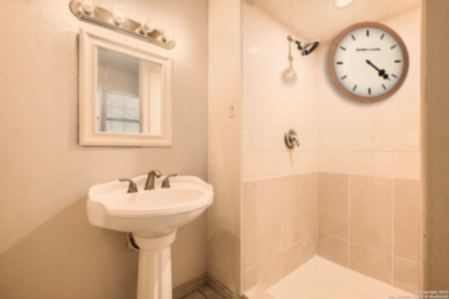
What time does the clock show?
4:22
